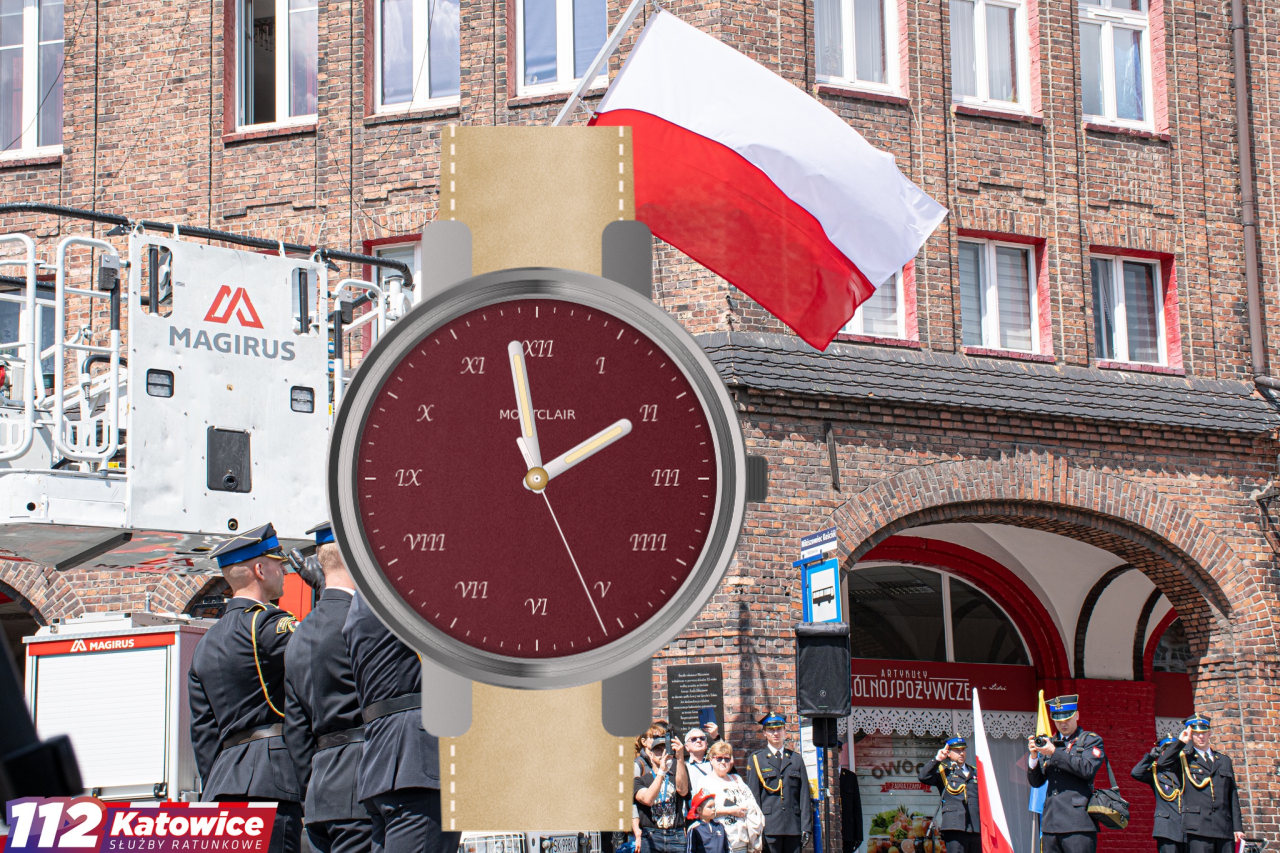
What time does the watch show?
1:58:26
